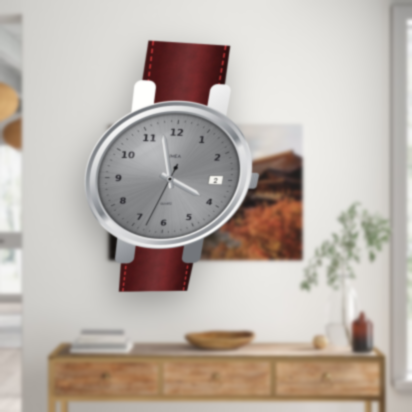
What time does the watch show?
3:57:33
